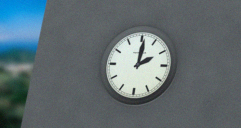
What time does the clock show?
2:01
